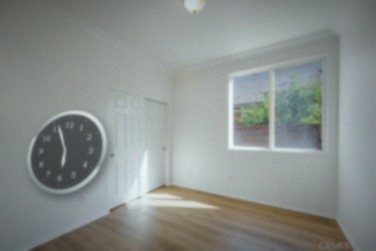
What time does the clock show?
5:56
